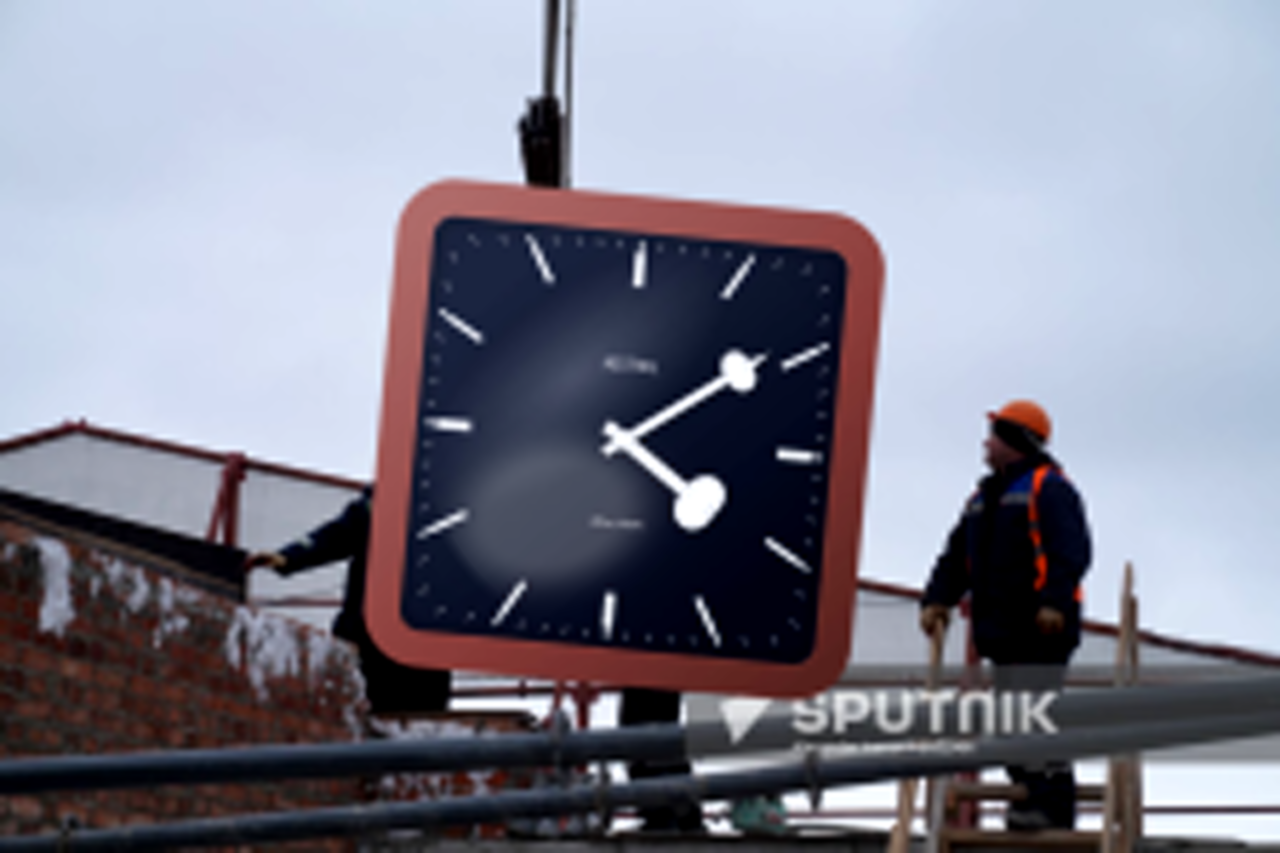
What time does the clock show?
4:09
